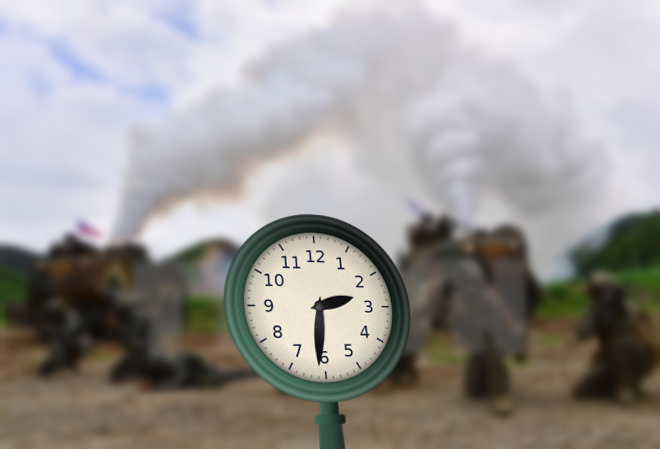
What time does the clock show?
2:31
